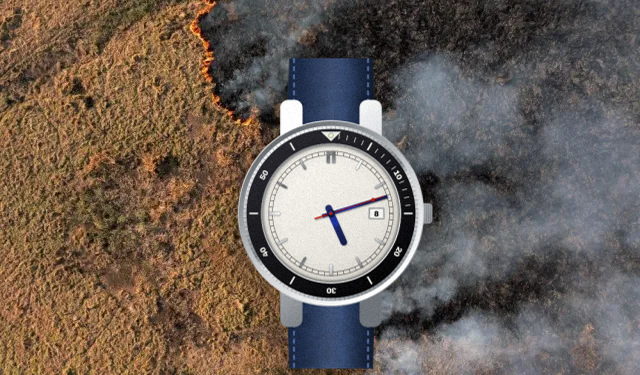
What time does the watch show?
5:12:12
